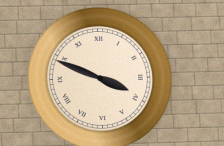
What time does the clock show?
3:49
